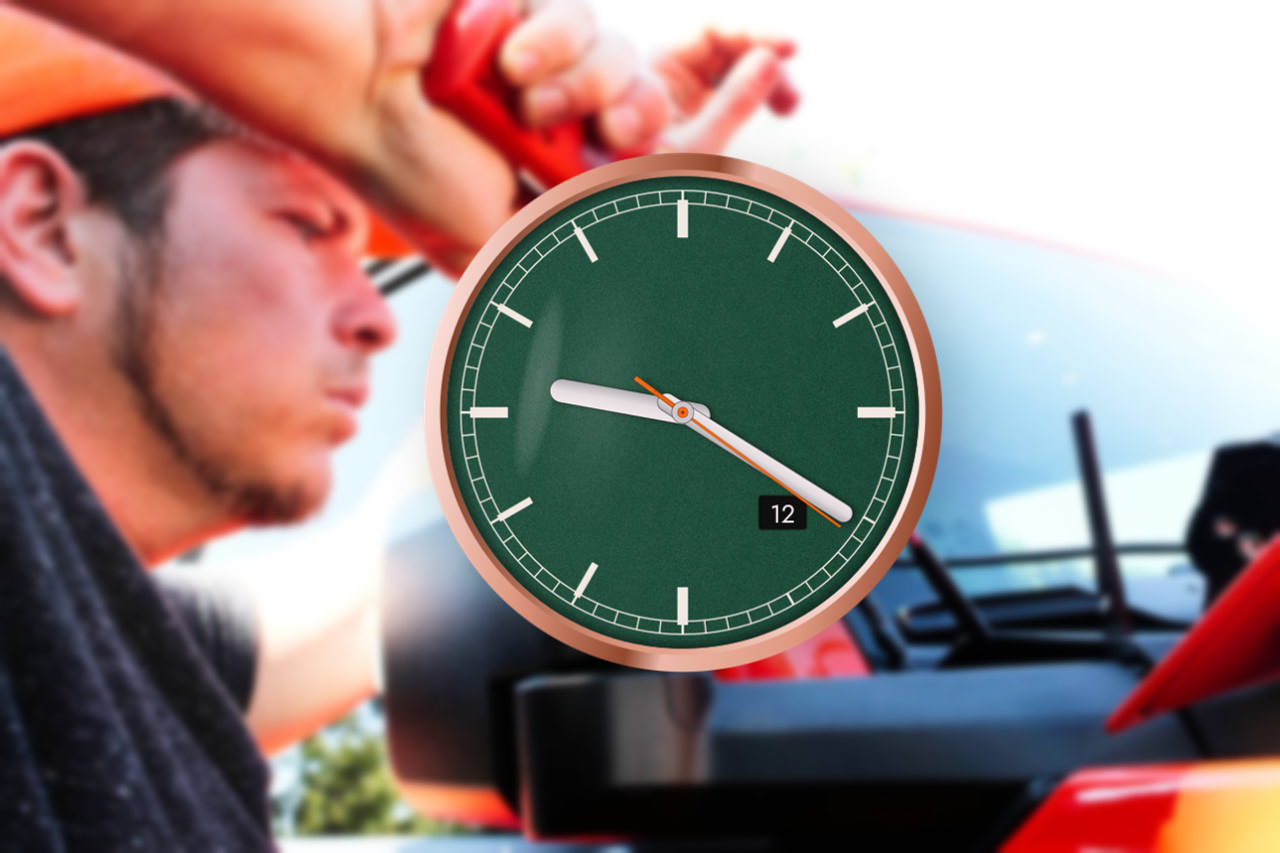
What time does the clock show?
9:20:21
